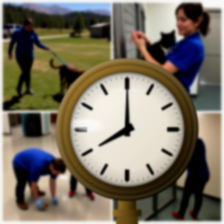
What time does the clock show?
8:00
